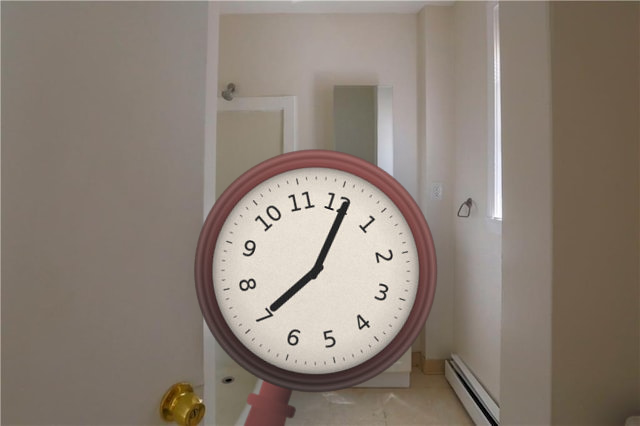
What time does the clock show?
7:01
